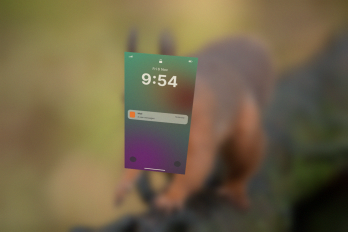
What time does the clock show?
9:54
